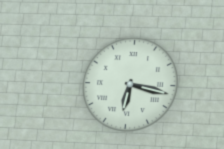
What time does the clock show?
6:17
